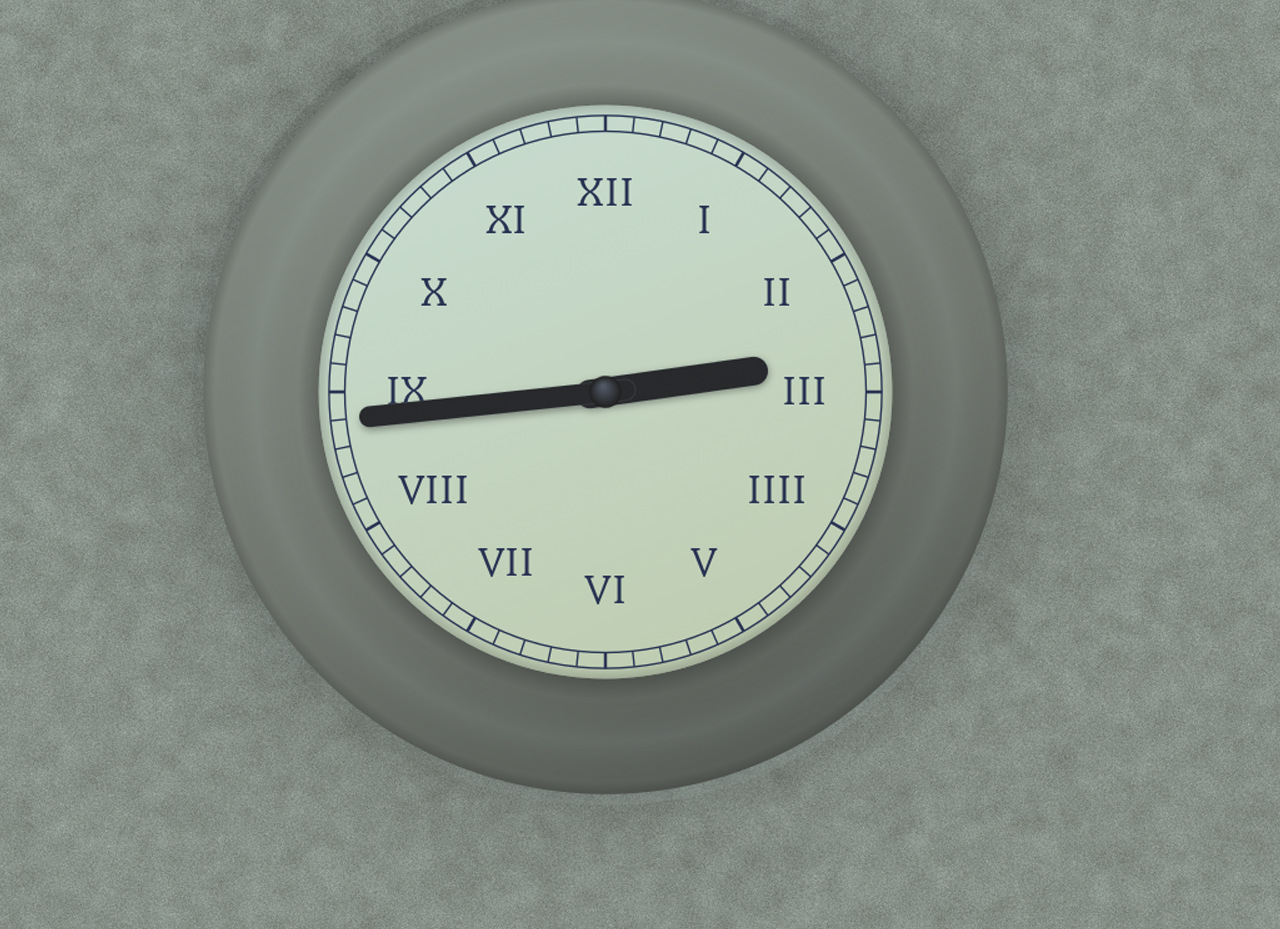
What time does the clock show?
2:44
